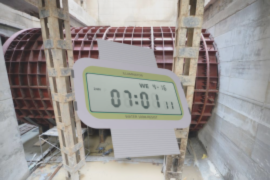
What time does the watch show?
7:01:11
